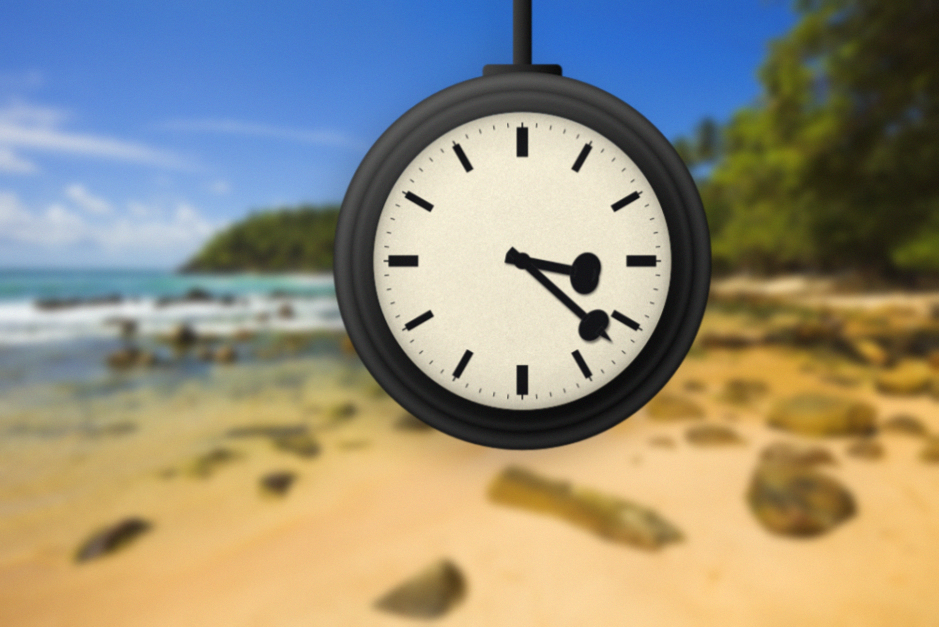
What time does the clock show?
3:22
